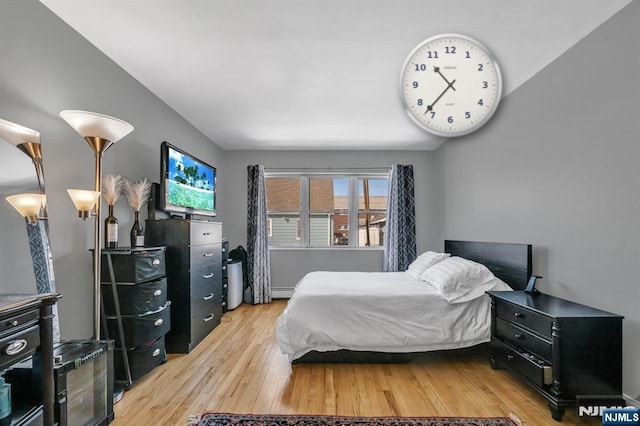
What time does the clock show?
10:37
